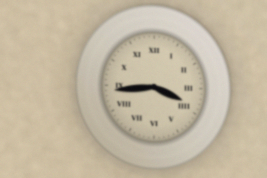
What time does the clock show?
3:44
